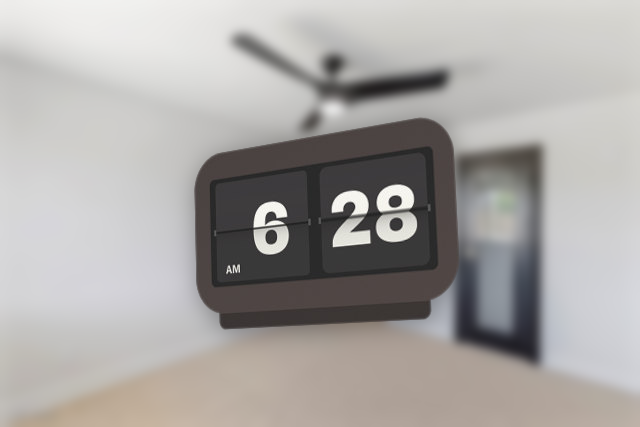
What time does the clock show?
6:28
